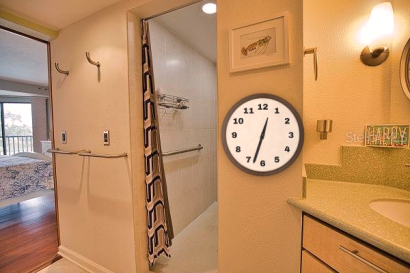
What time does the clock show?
12:33
